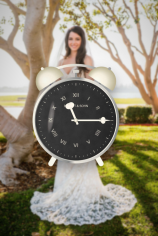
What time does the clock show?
11:15
